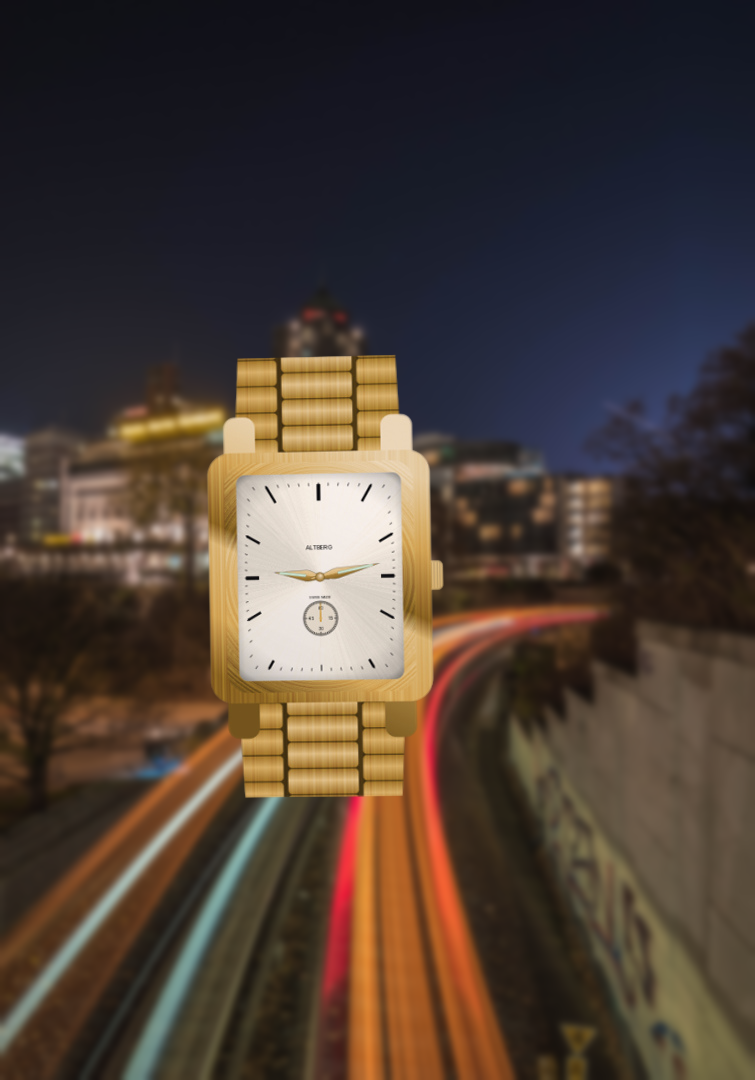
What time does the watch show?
9:13
